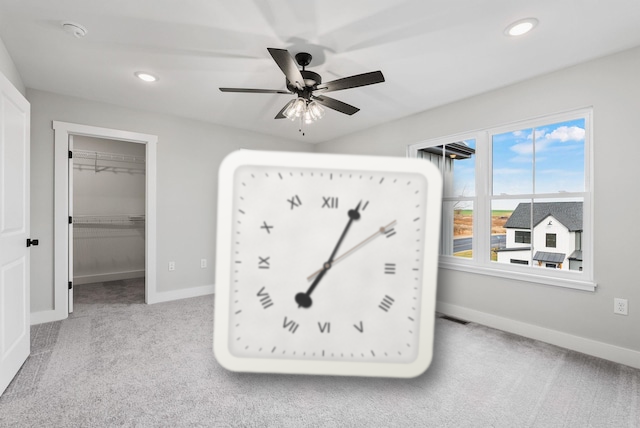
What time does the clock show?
7:04:09
